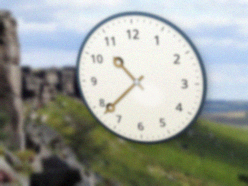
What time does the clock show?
10:38
